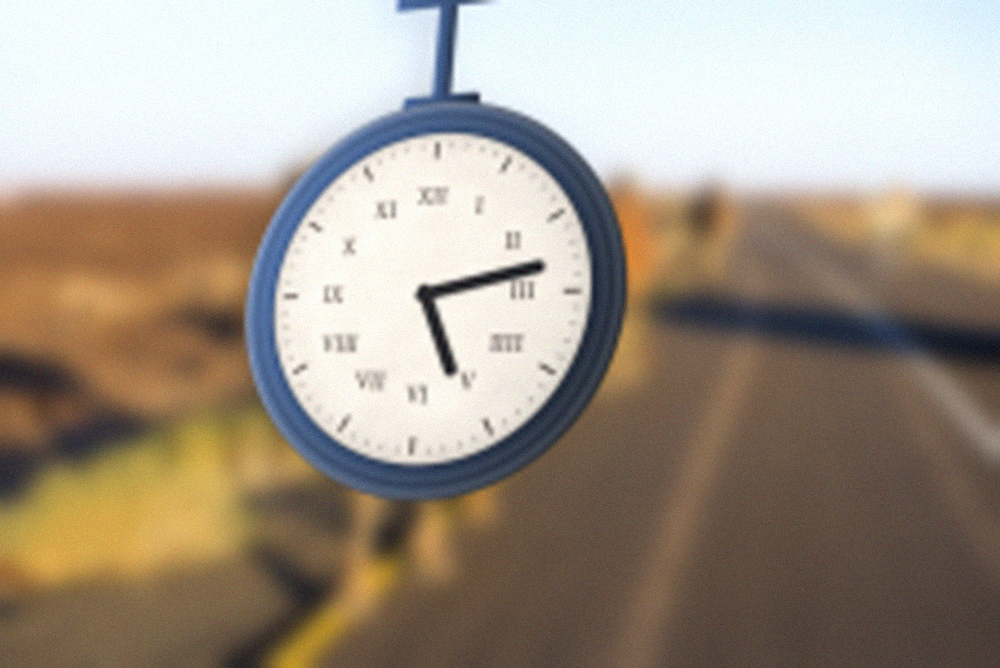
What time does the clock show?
5:13
